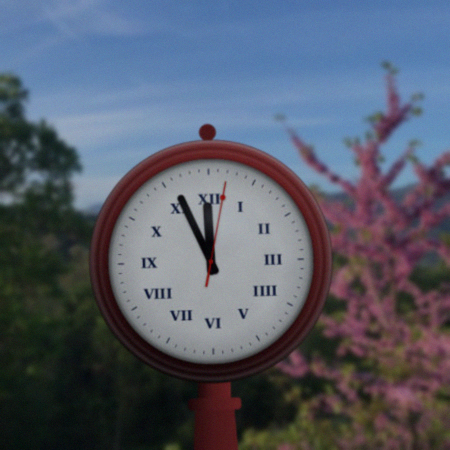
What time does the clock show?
11:56:02
